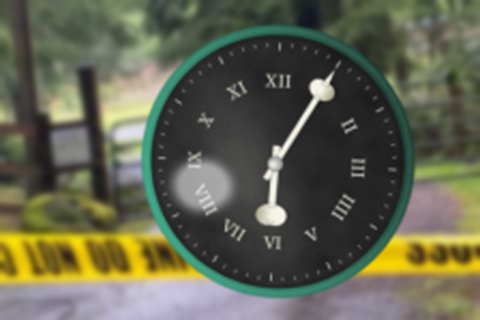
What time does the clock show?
6:05
